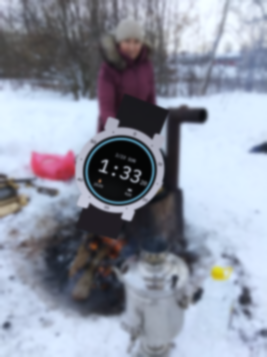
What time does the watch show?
1:33
